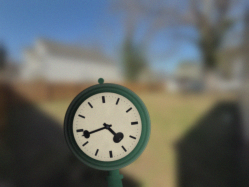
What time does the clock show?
4:43
